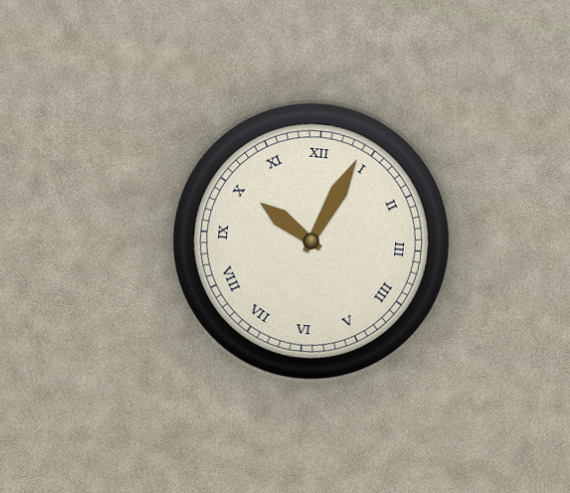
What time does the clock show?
10:04
